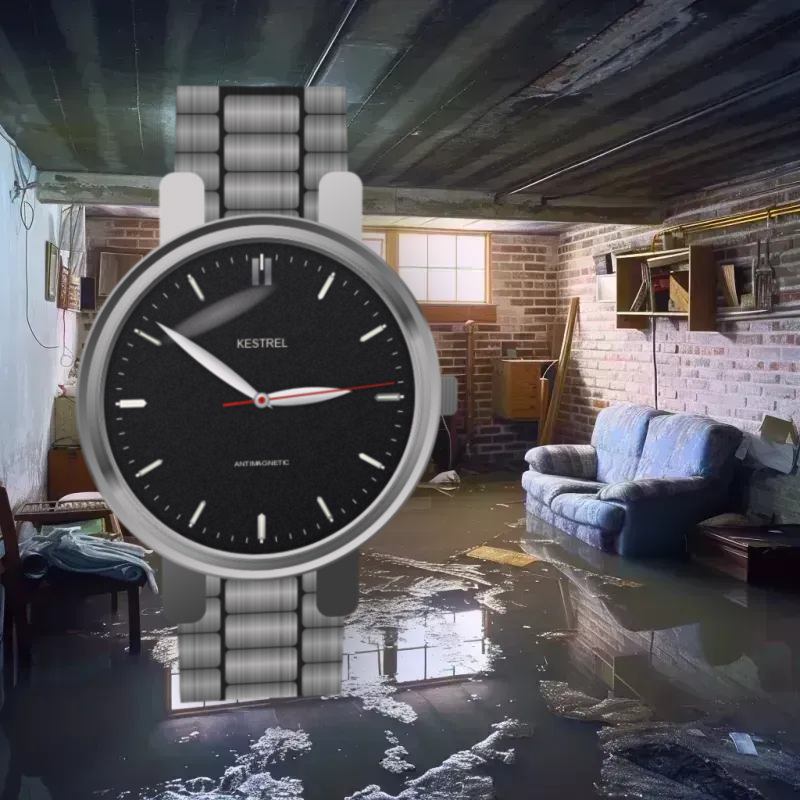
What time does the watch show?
2:51:14
